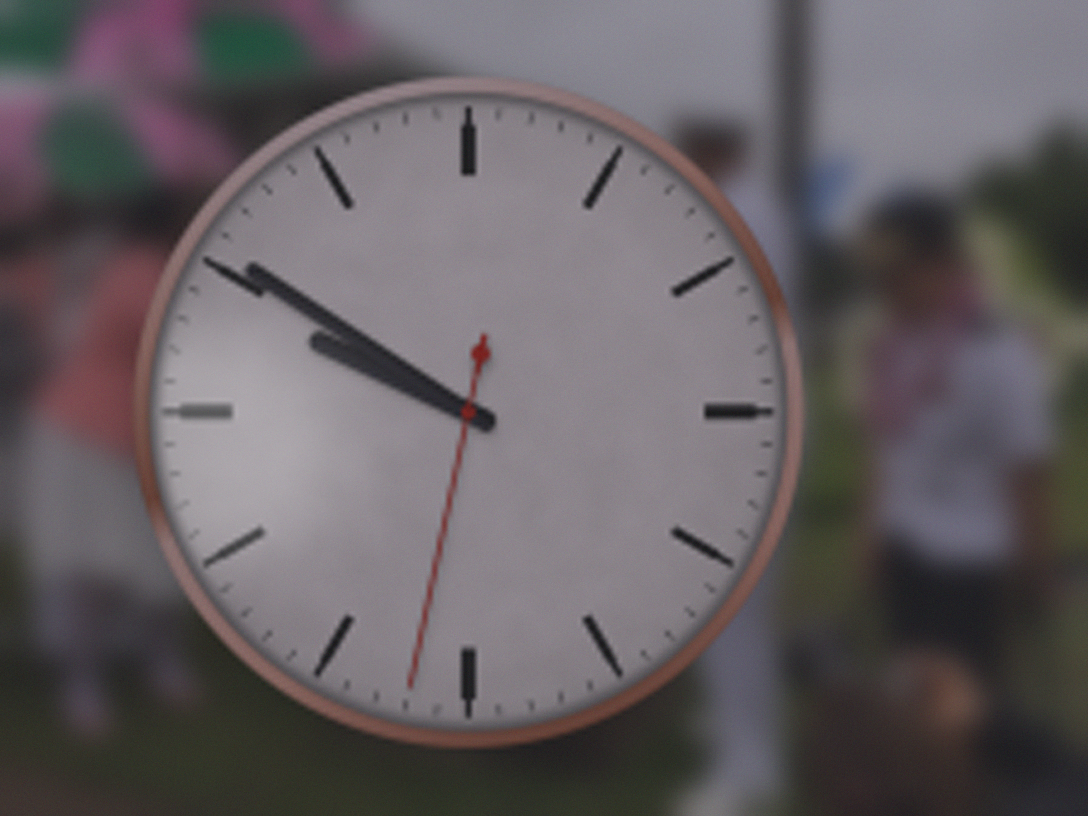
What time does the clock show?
9:50:32
